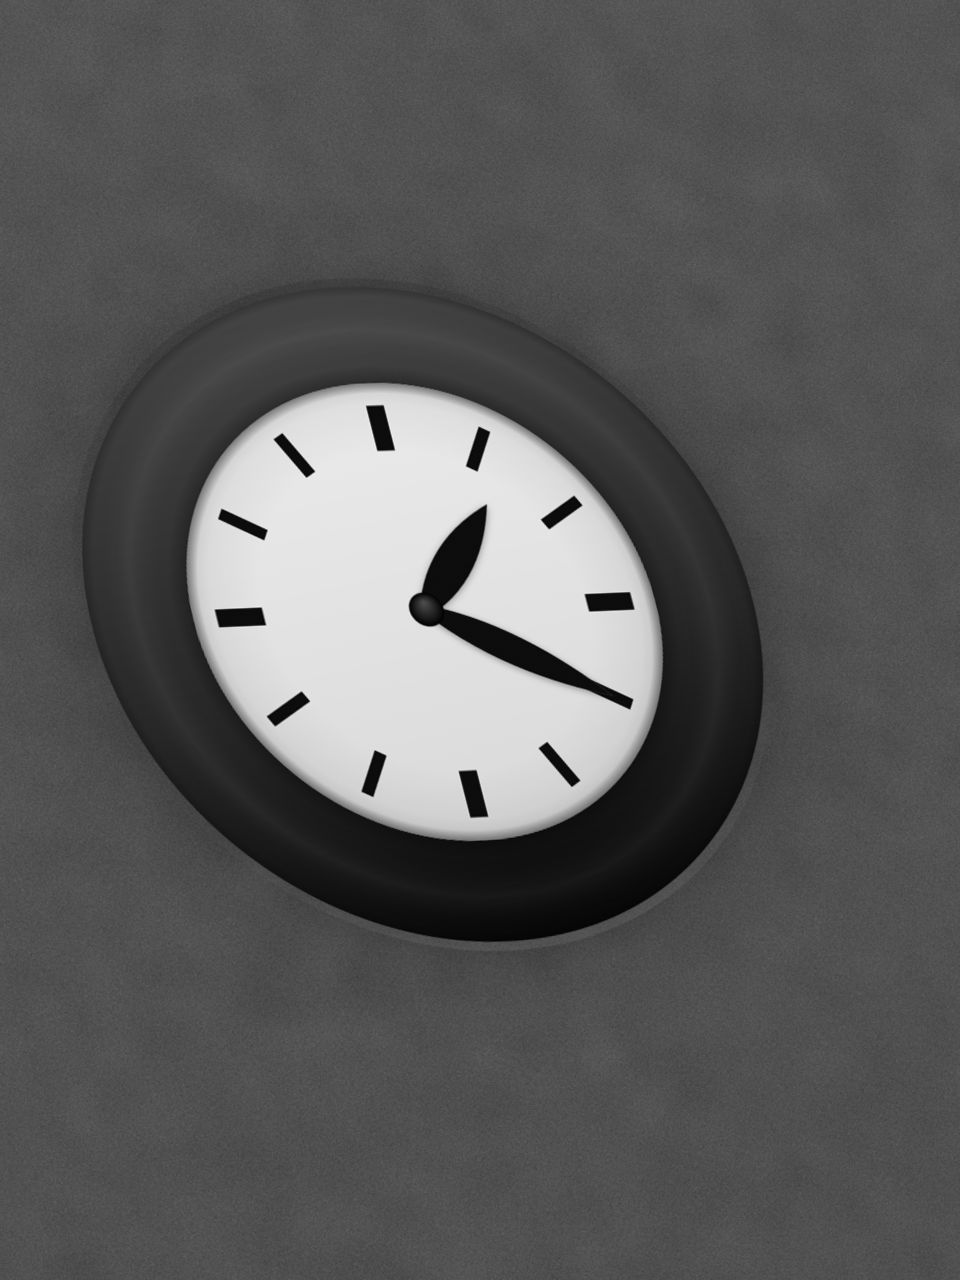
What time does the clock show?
1:20
